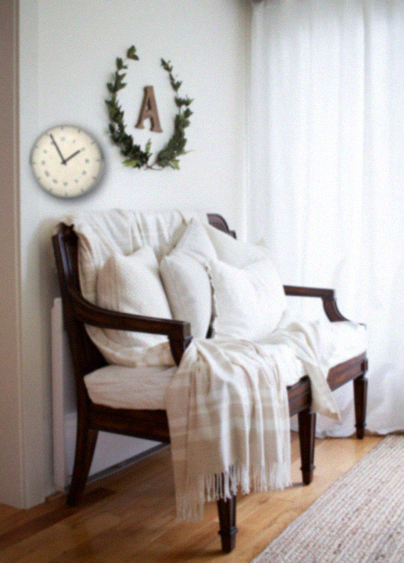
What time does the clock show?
1:56
